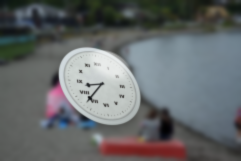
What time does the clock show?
8:37
